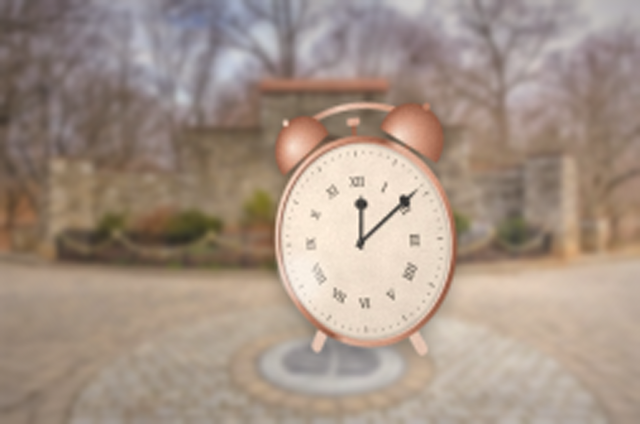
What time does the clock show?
12:09
